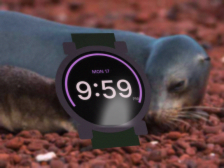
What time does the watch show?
9:59
